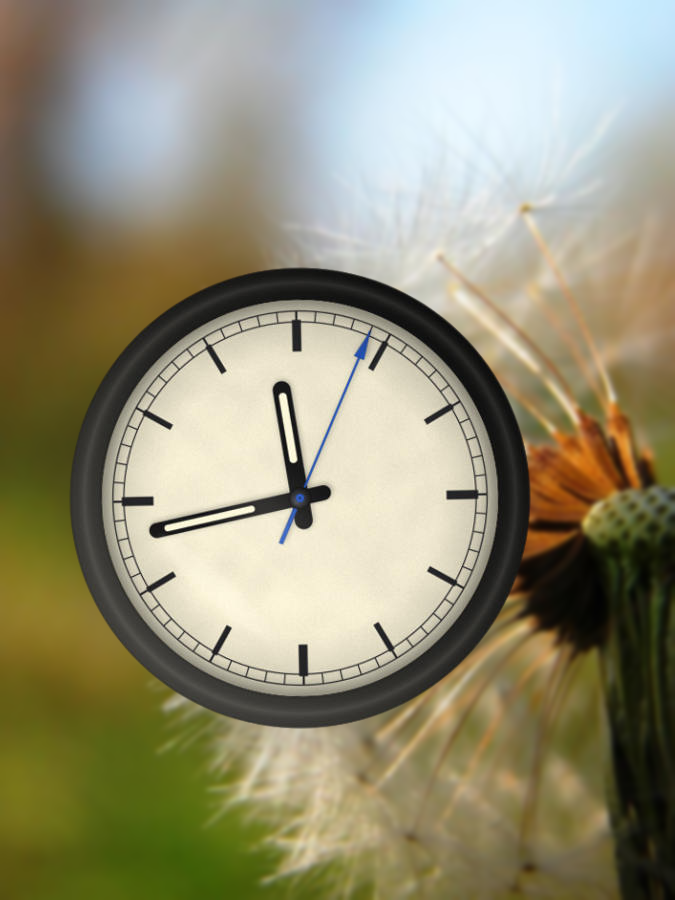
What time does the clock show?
11:43:04
